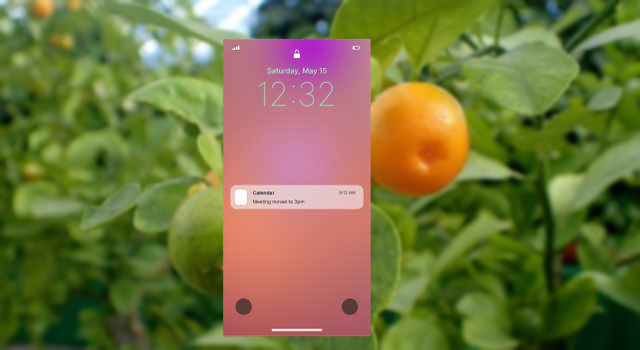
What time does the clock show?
12:32
